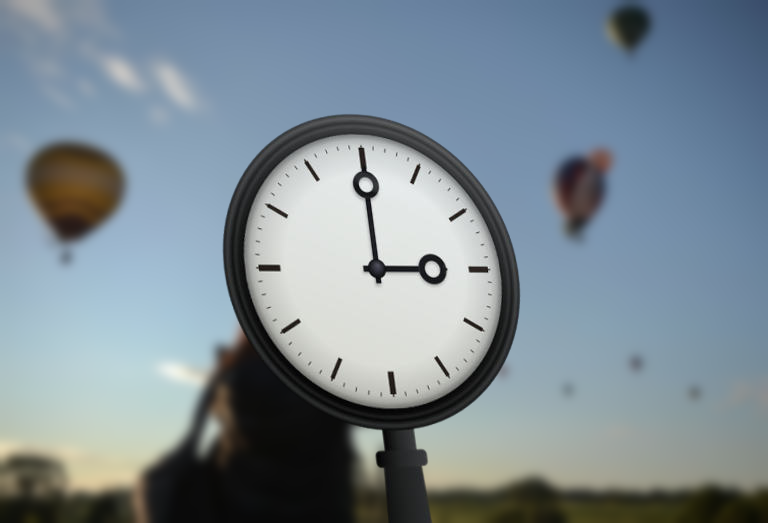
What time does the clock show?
3:00
